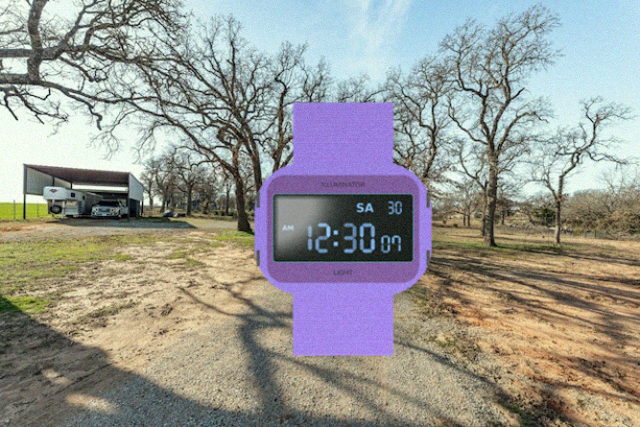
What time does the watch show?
12:30:07
